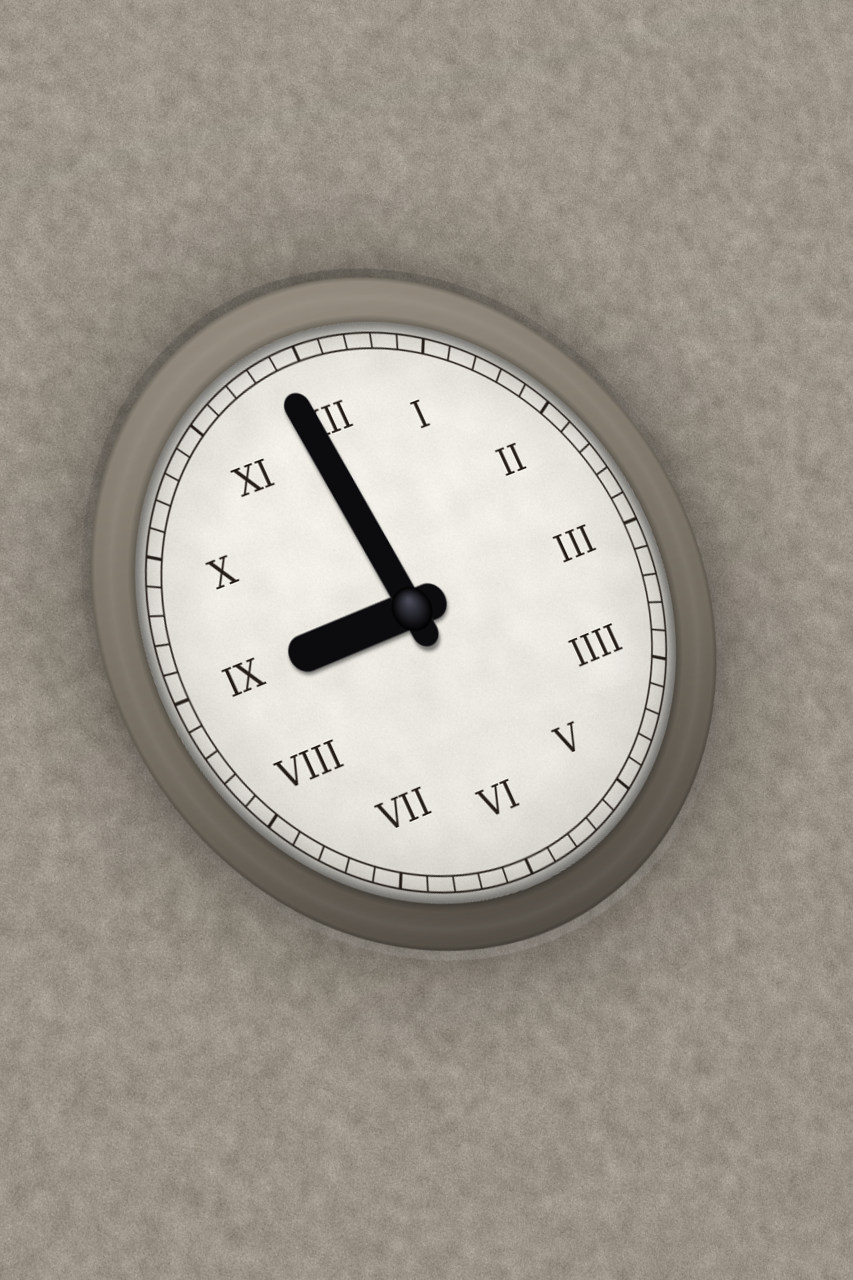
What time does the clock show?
8:59
